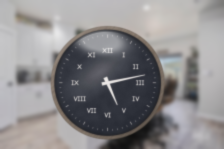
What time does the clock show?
5:13
